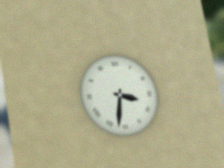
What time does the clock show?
3:32
